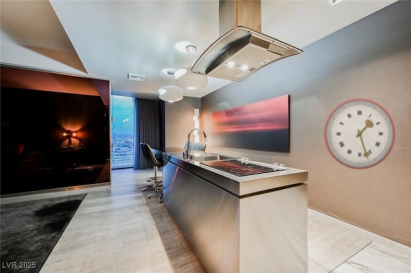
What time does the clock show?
1:27
